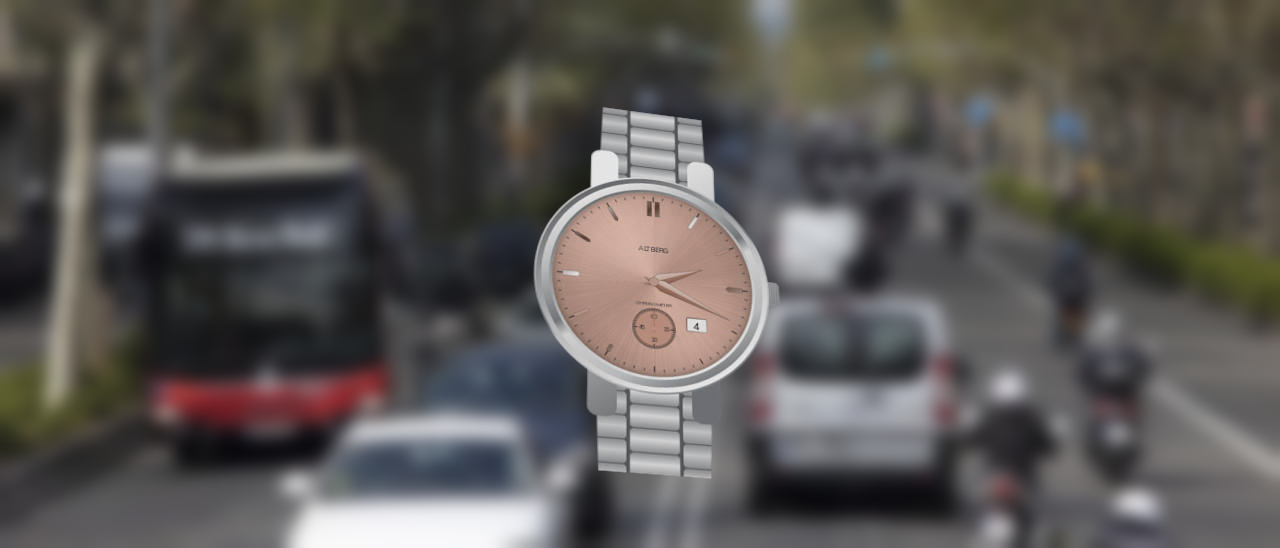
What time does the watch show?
2:19
